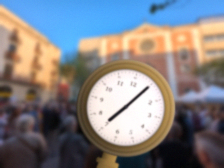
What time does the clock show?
7:05
